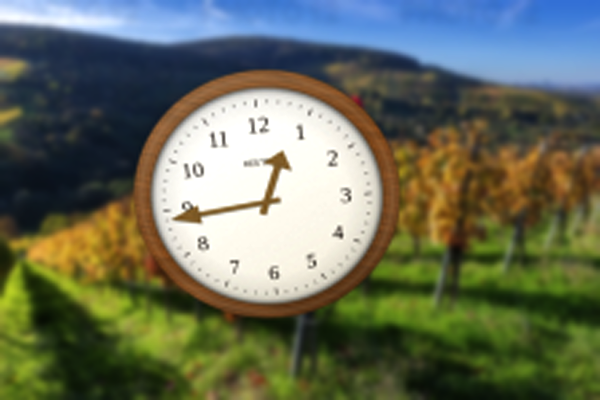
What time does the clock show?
12:44
